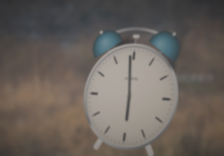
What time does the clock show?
5:59
